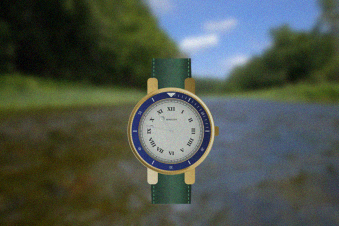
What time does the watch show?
10:47
